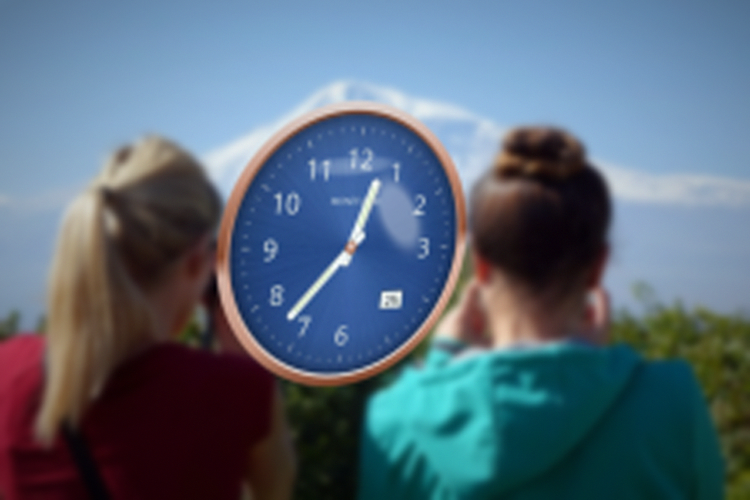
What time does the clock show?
12:37
